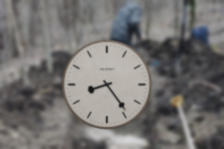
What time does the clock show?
8:24
